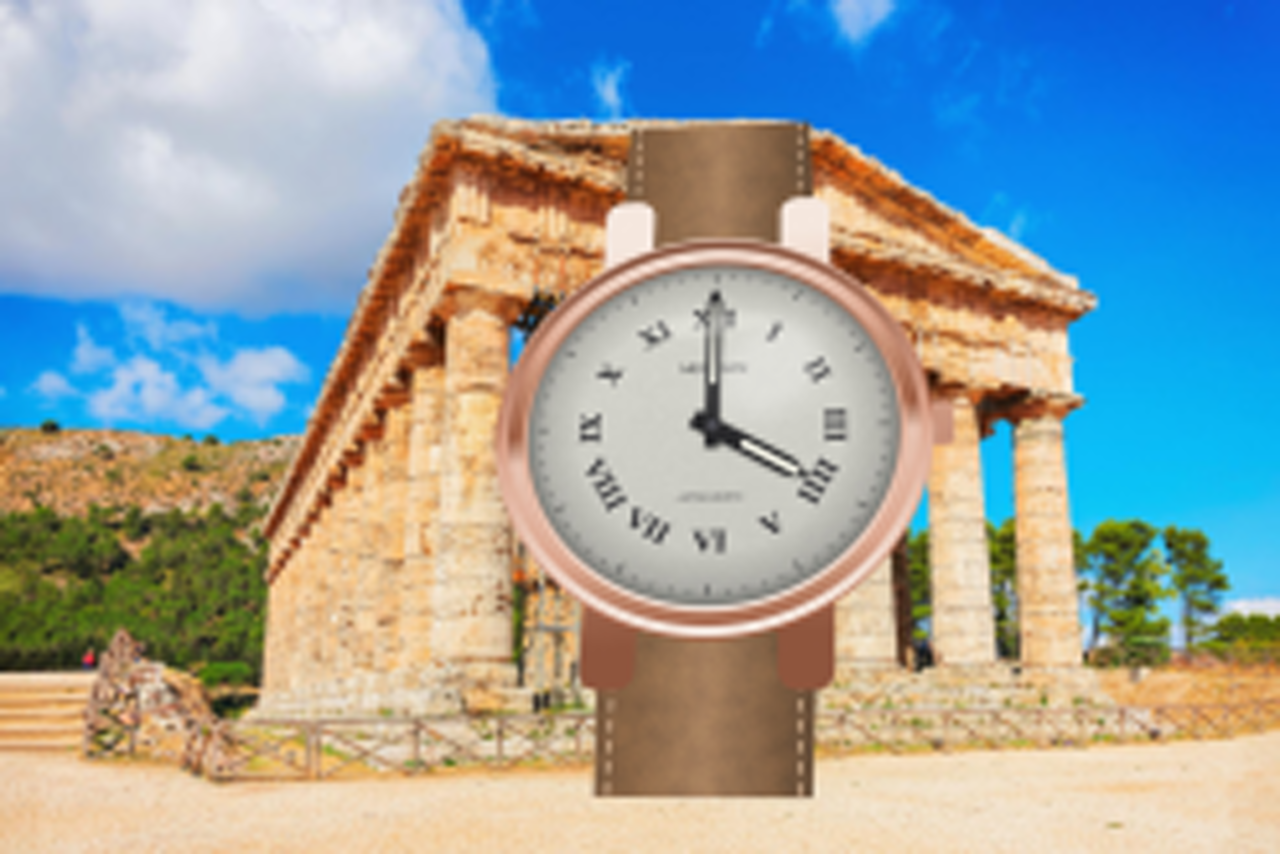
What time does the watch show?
4:00
